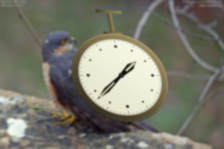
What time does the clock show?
1:38
